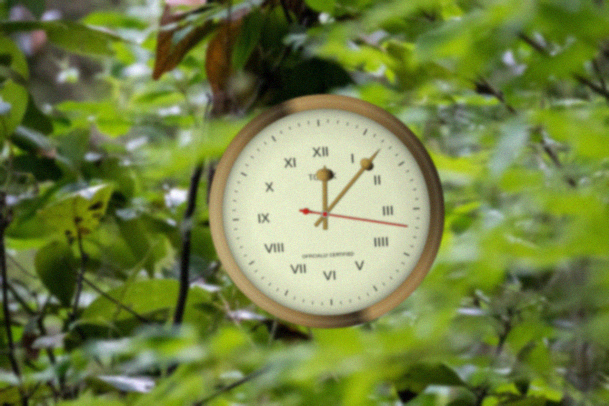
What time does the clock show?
12:07:17
